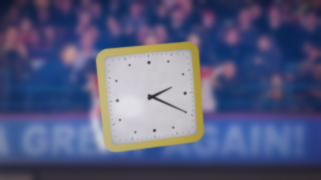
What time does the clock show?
2:20
